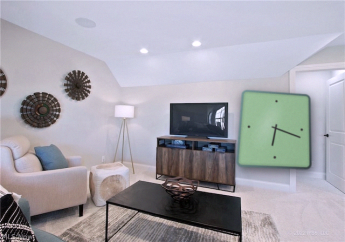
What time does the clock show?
6:18
